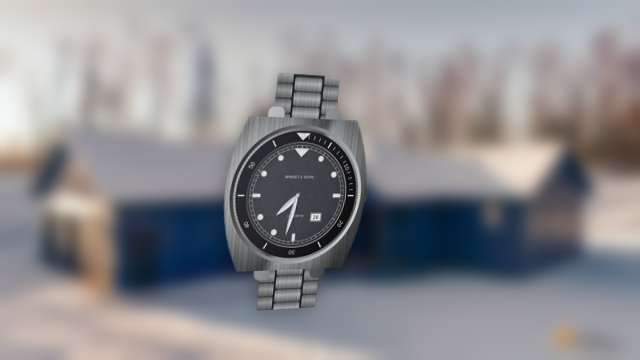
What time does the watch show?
7:32
